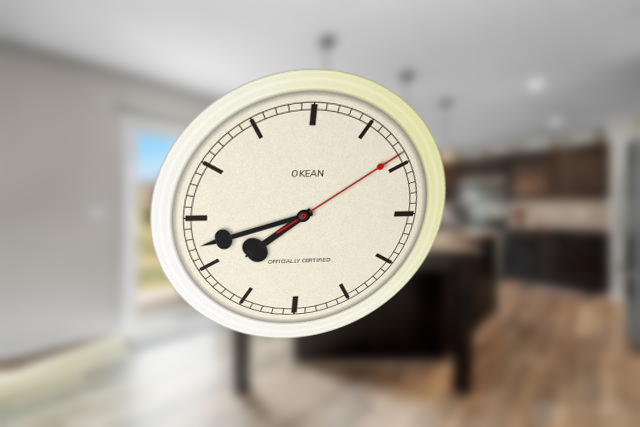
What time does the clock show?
7:42:09
